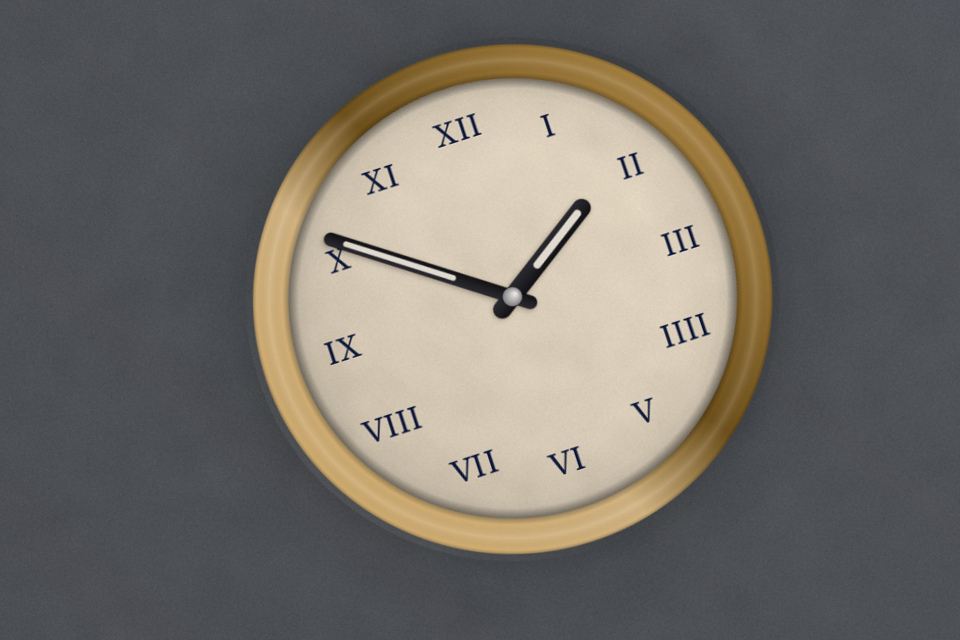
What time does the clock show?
1:51
